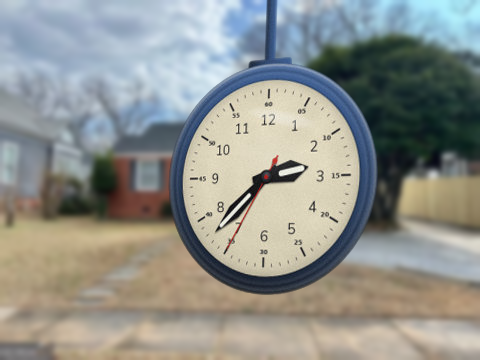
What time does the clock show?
2:37:35
